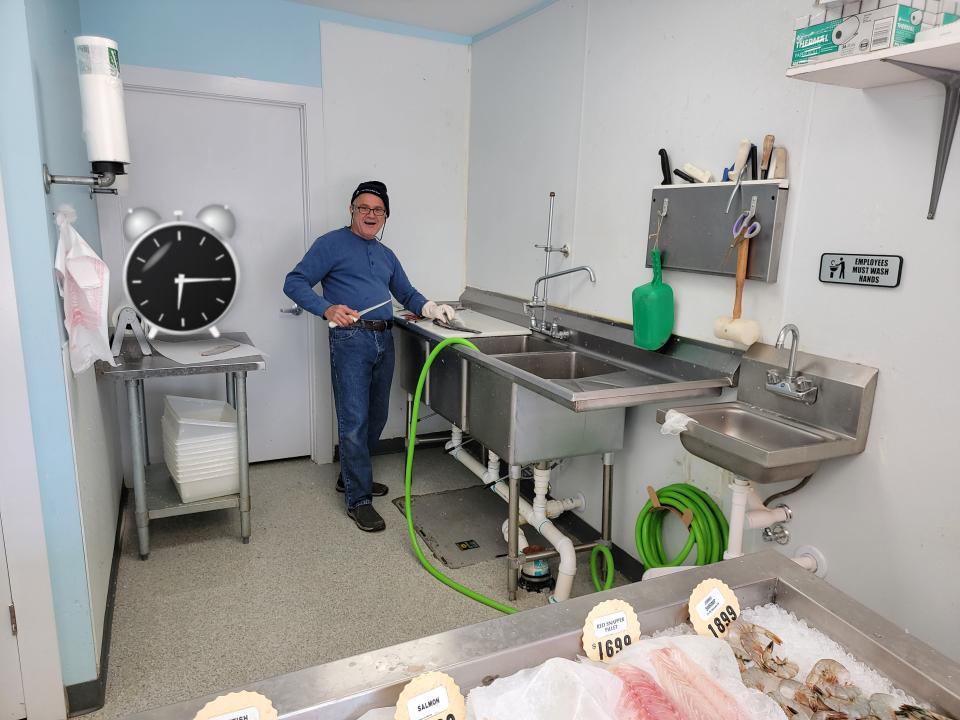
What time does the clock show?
6:15
